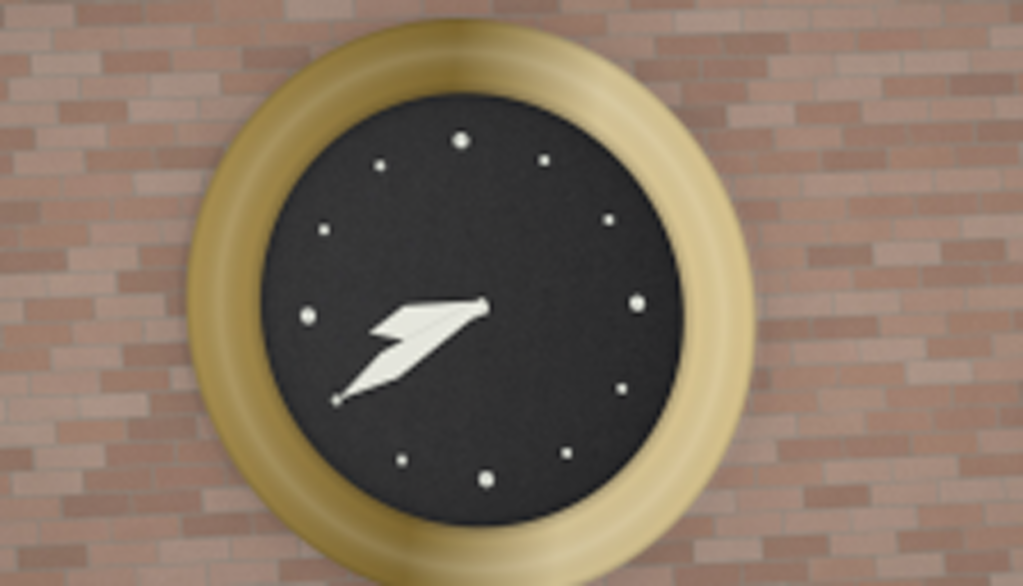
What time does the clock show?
8:40
